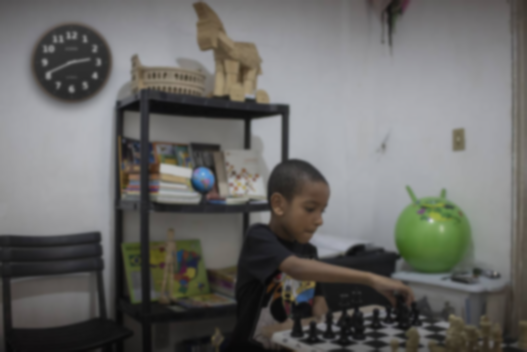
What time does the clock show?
2:41
